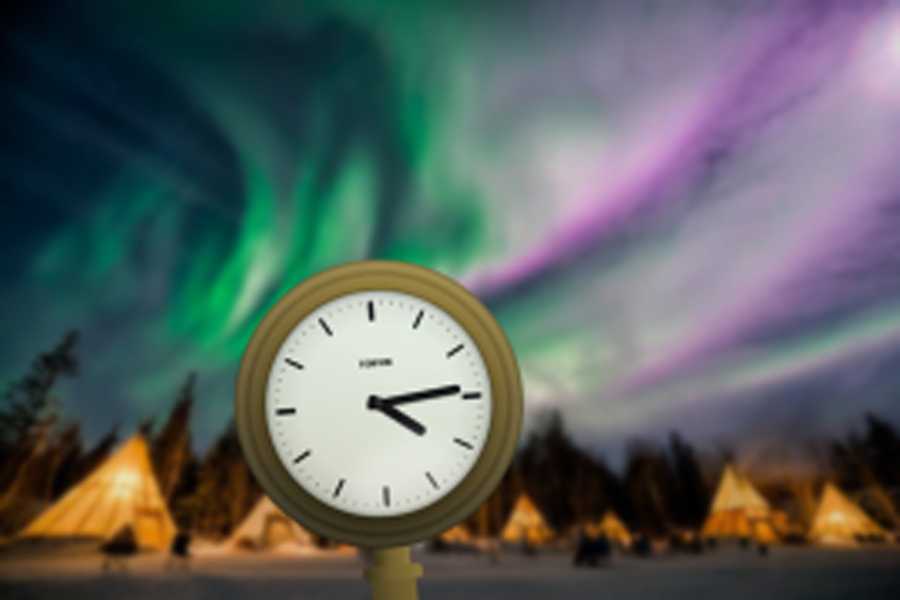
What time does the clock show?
4:14
